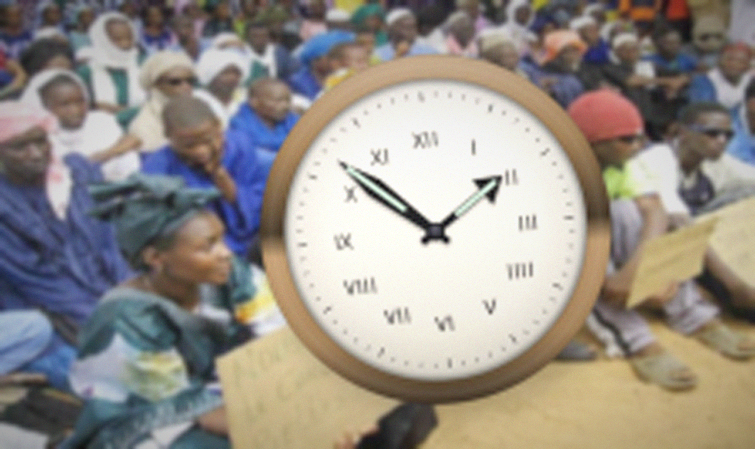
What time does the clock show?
1:52
